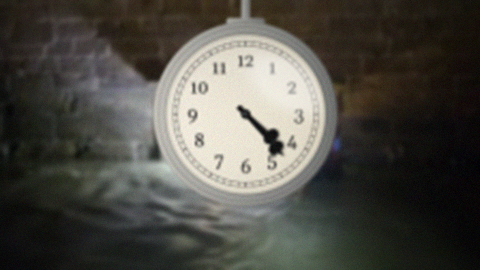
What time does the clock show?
4:23
